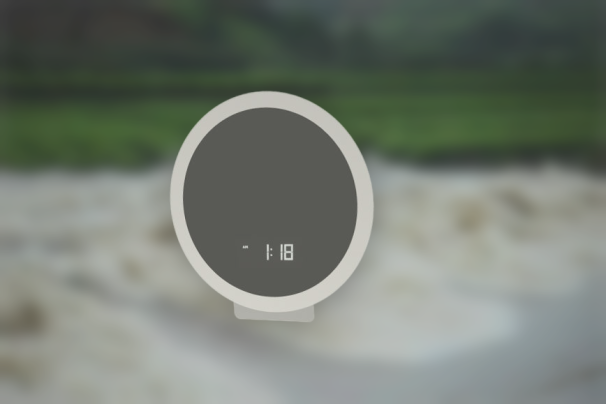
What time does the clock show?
1:18
